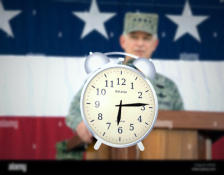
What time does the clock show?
6:14
